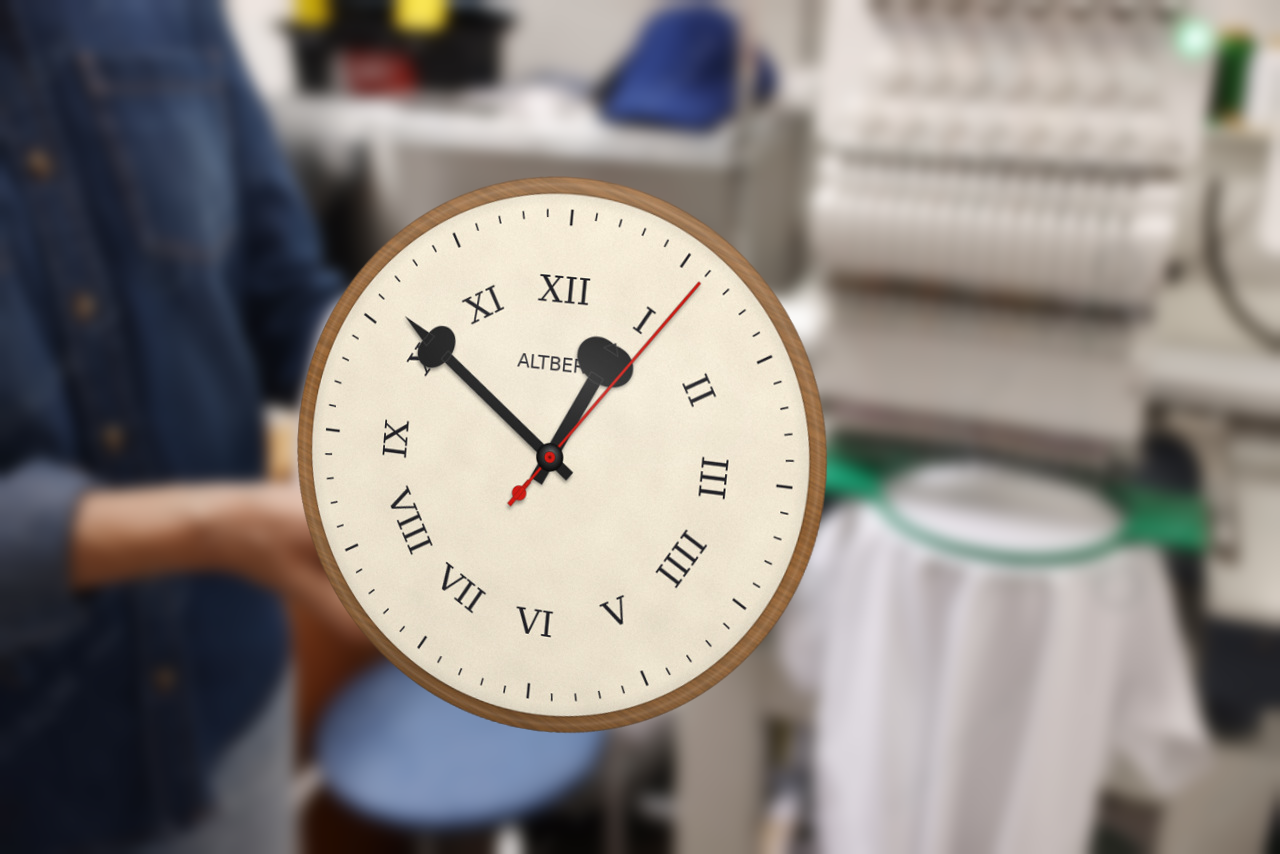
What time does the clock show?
12:51:06
